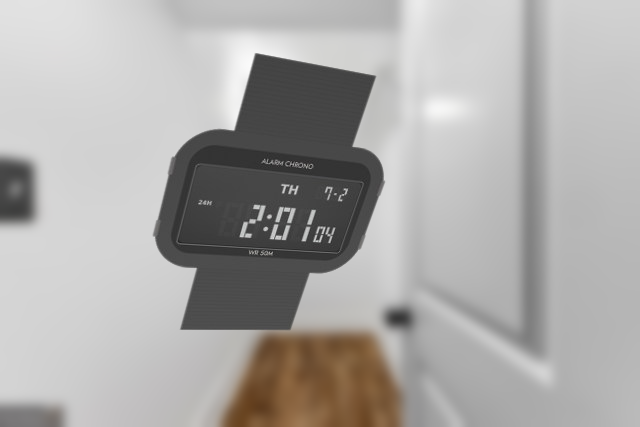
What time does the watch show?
2:01:04
